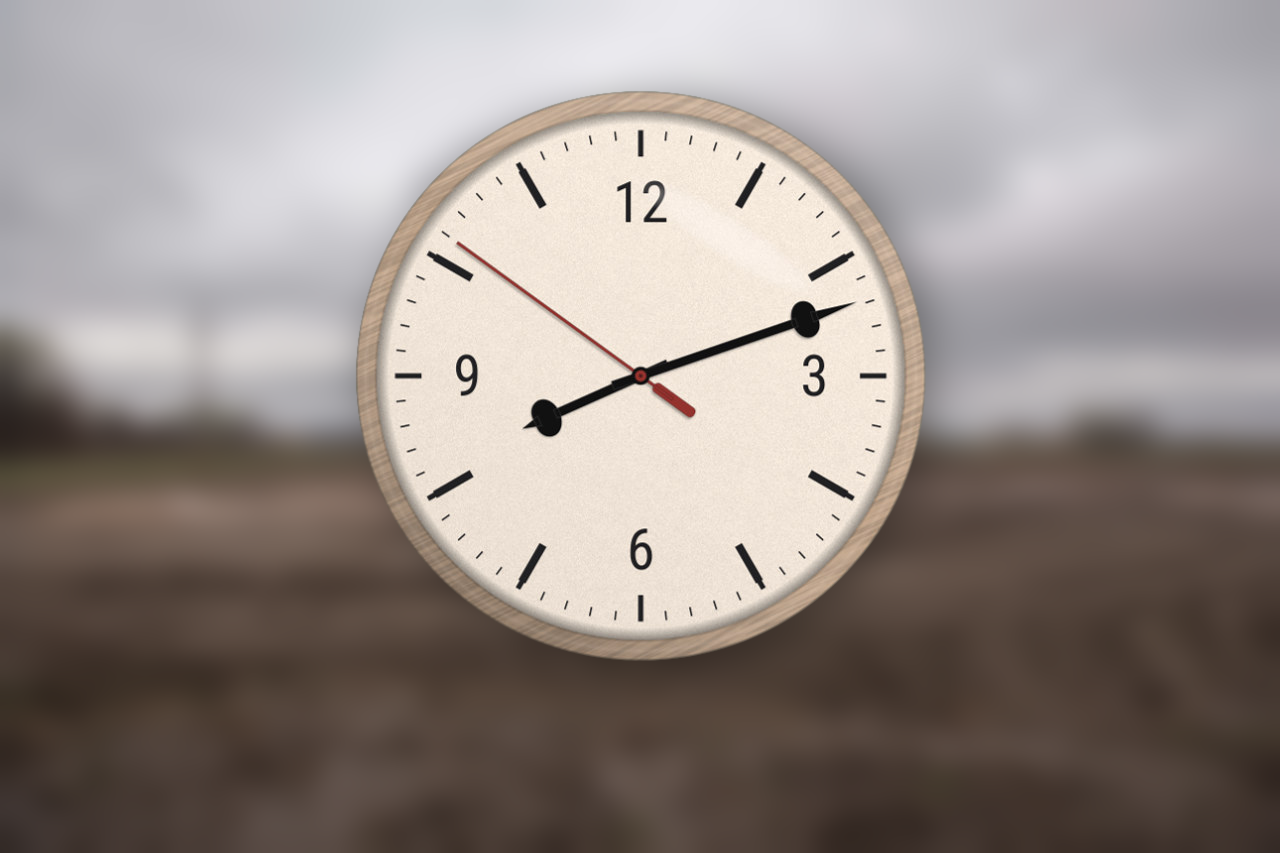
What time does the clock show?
8:11:51
